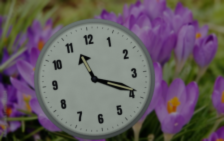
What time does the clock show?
11:19
